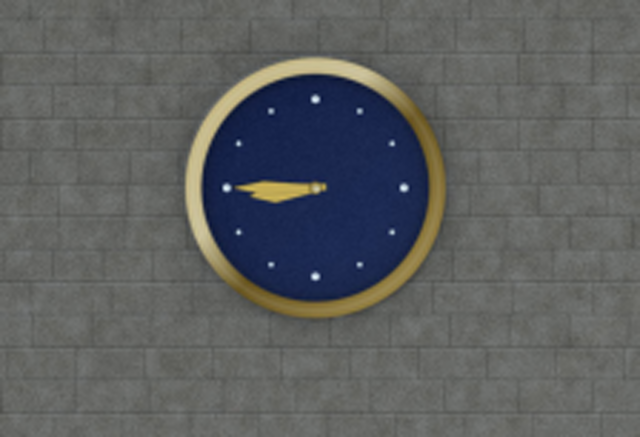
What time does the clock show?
8:45
